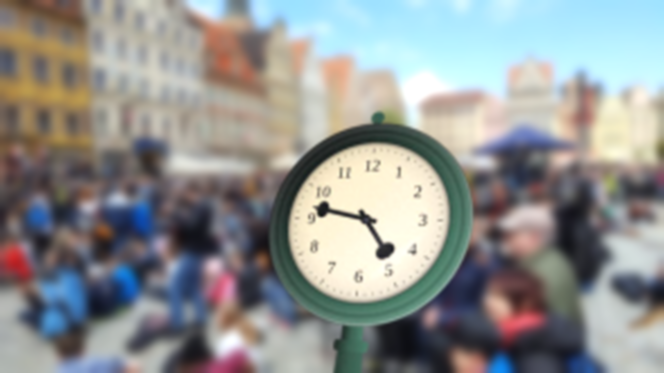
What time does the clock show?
4:47
